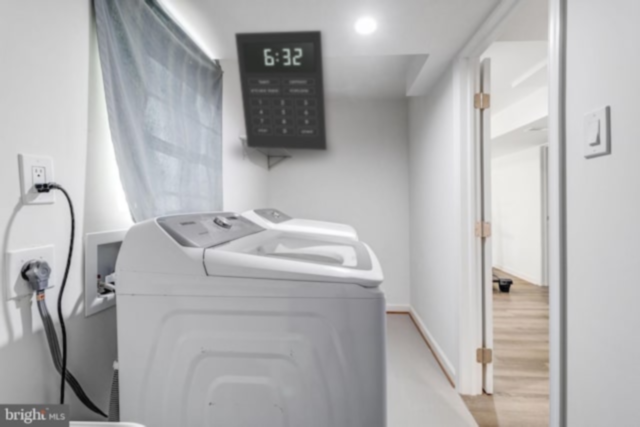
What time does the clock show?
6:32
